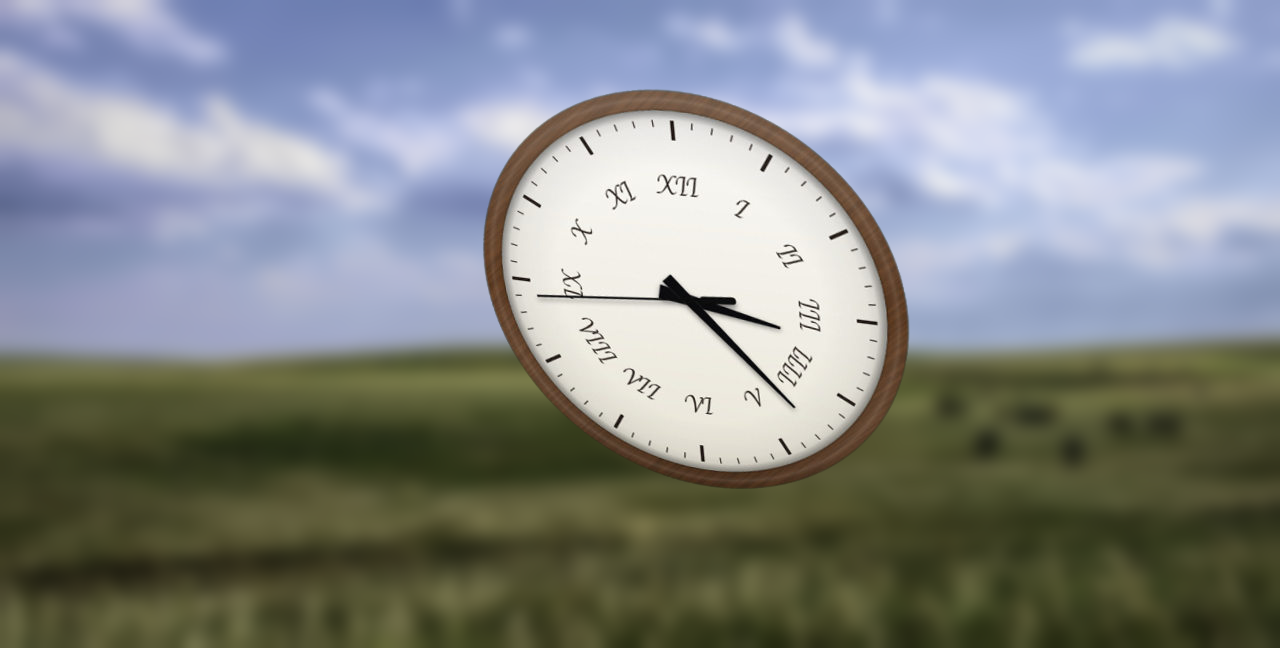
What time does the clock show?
3:22:44
